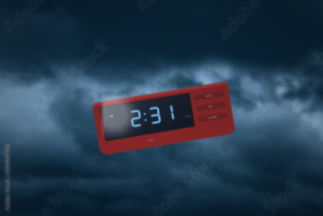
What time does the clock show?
2:31
